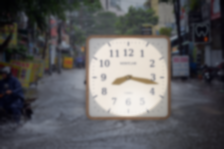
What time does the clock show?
8:17
